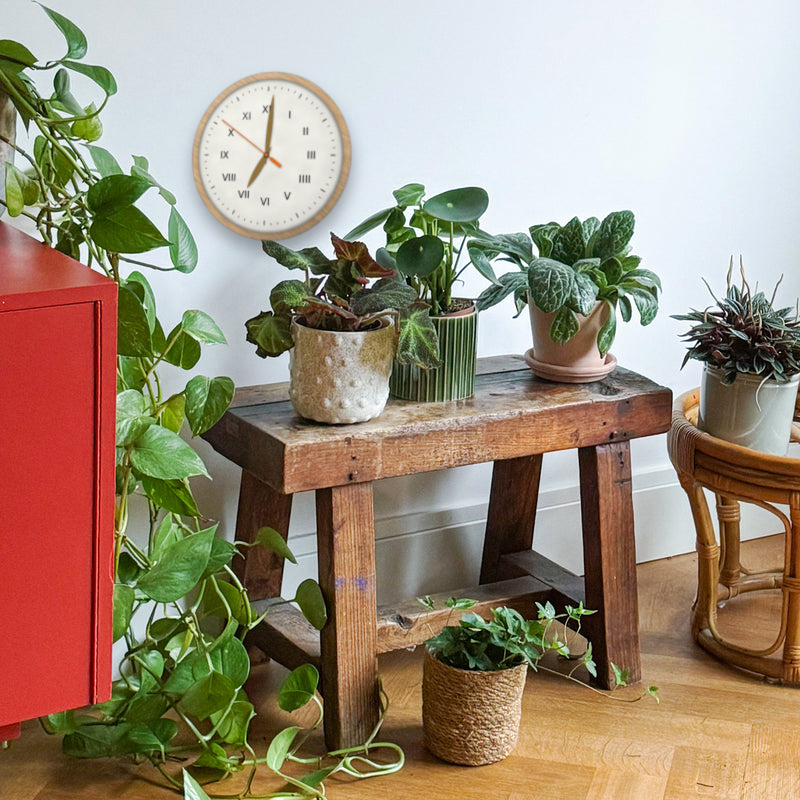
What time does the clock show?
7:00:51
